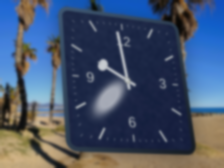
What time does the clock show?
9:59
